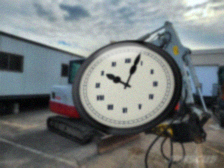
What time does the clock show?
10:03
